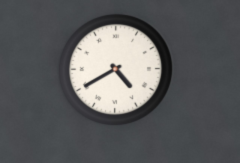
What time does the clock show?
4:40
